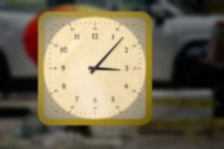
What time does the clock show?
3:07
